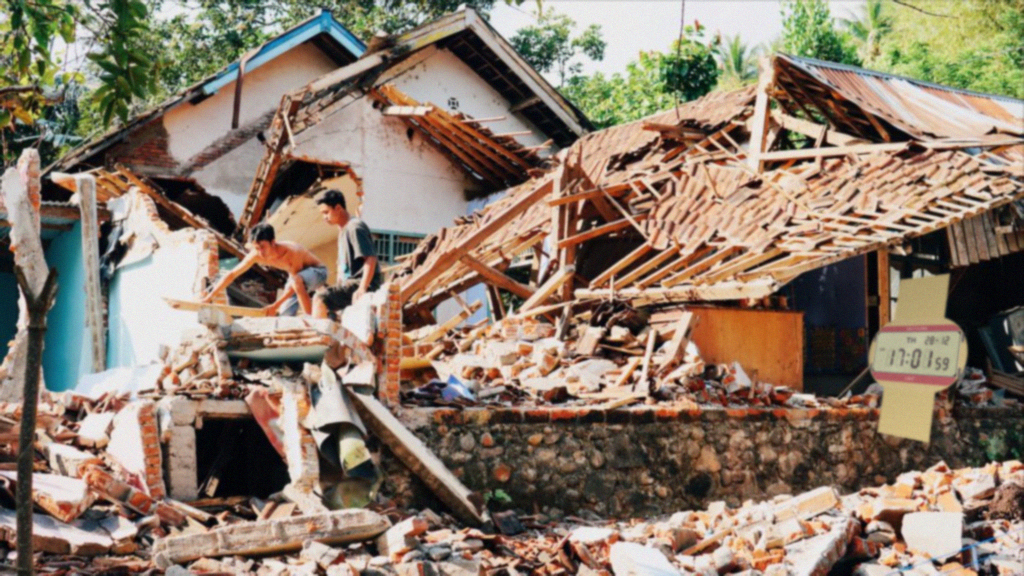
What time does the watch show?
17:01
